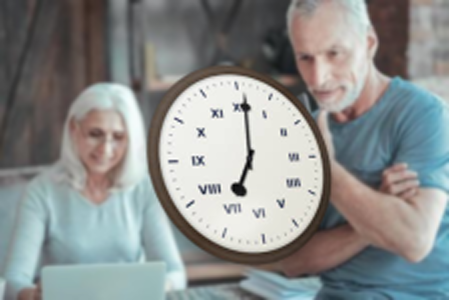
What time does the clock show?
7:01
